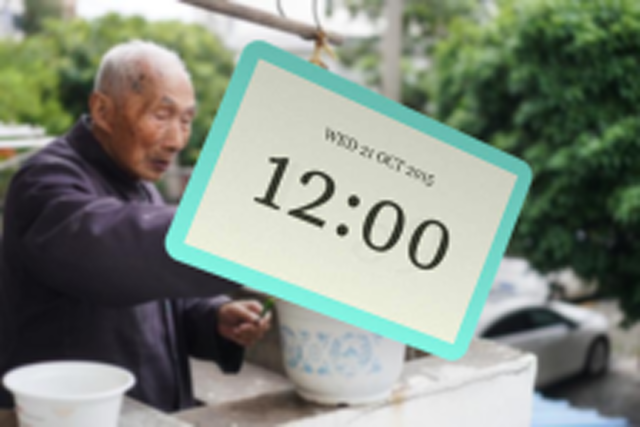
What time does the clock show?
12:00
